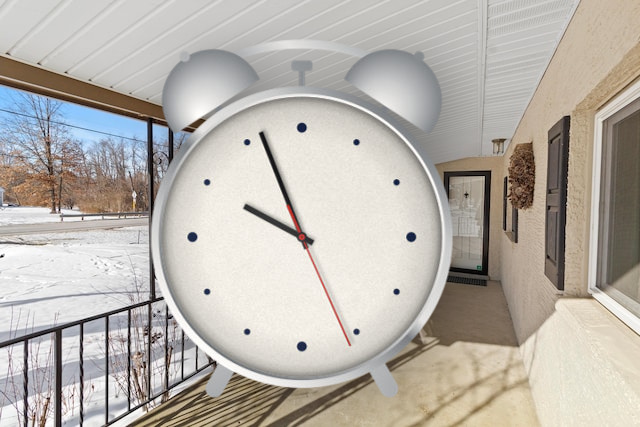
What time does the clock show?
9:56:26
